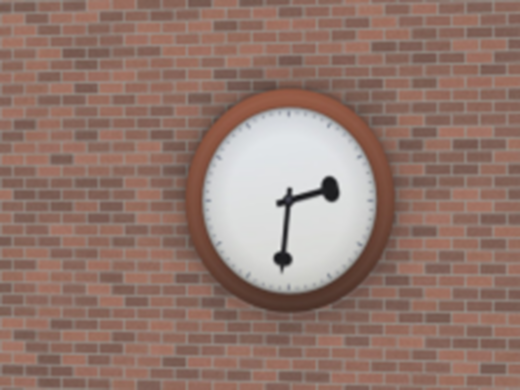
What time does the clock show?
2:31
